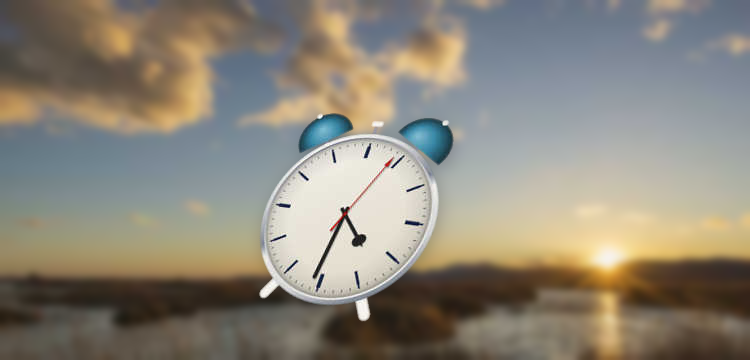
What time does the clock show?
4:31:04
